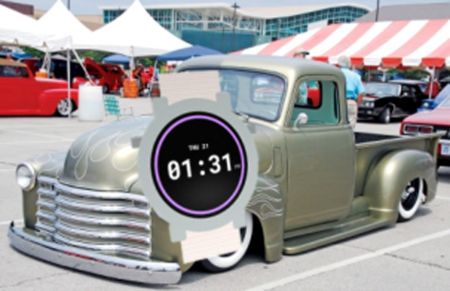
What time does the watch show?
1:31
